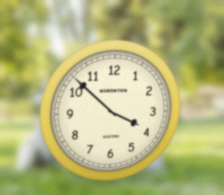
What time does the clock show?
3:52
